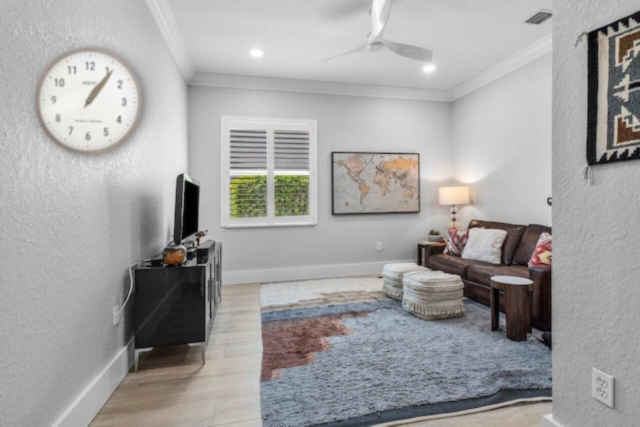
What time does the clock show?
1:06
